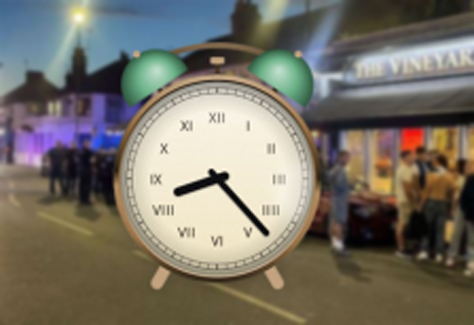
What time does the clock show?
8:23
